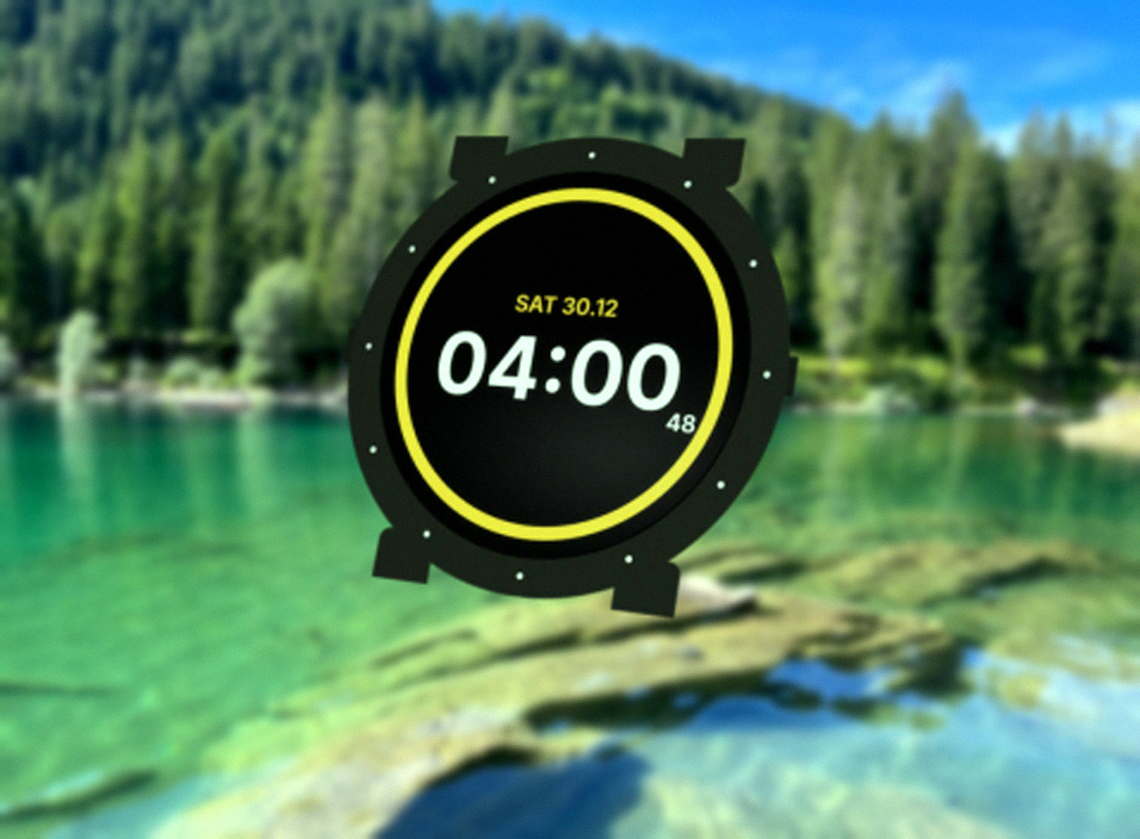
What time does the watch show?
4:00:48
